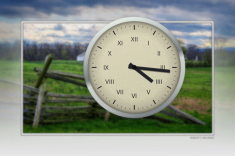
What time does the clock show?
4:16
